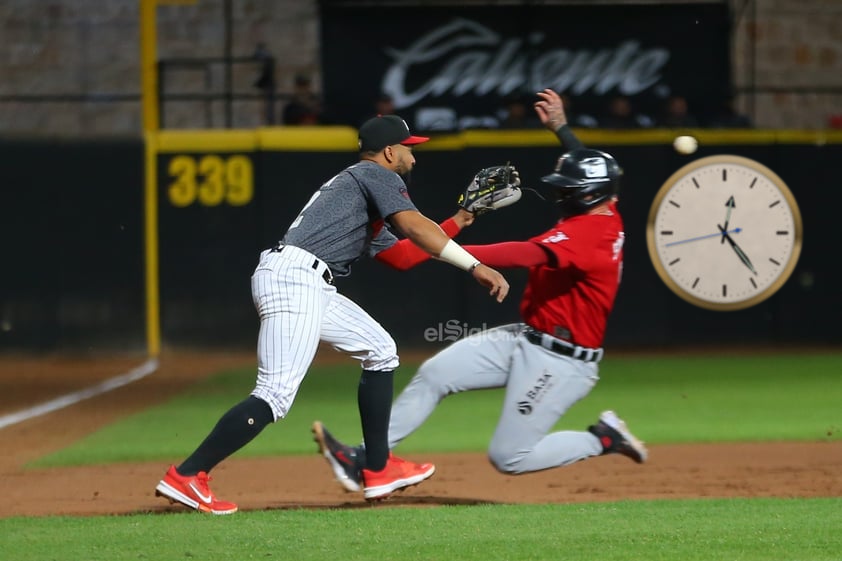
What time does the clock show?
12:23:43
